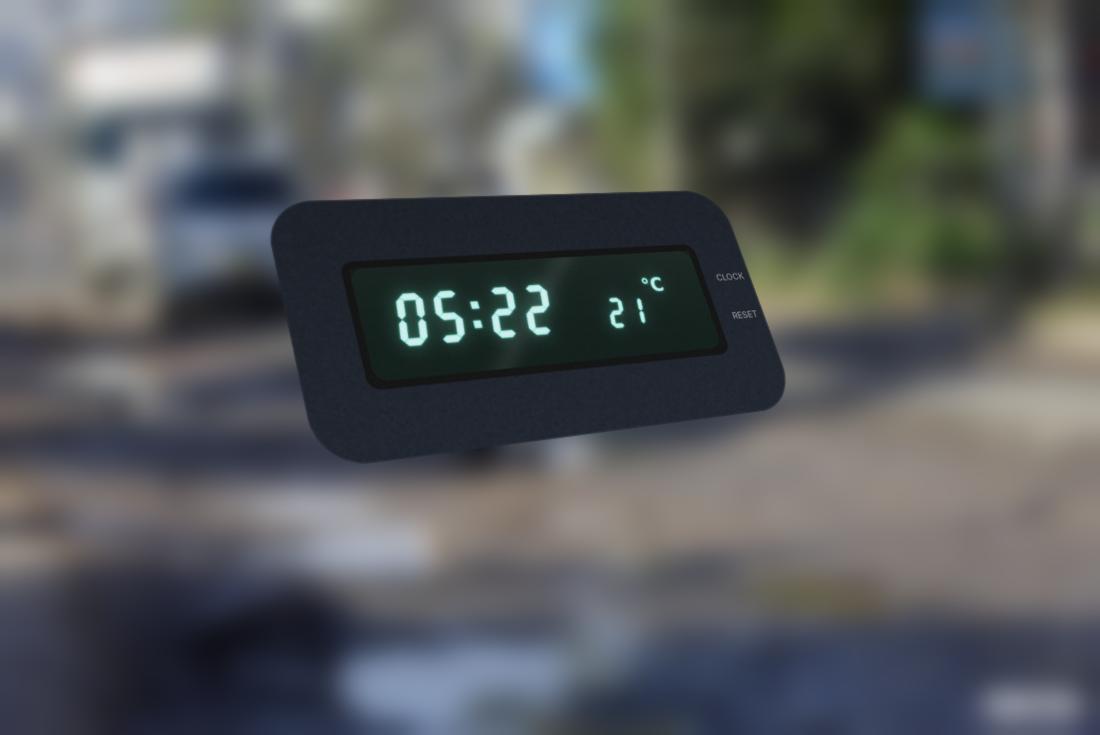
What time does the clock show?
5:22
